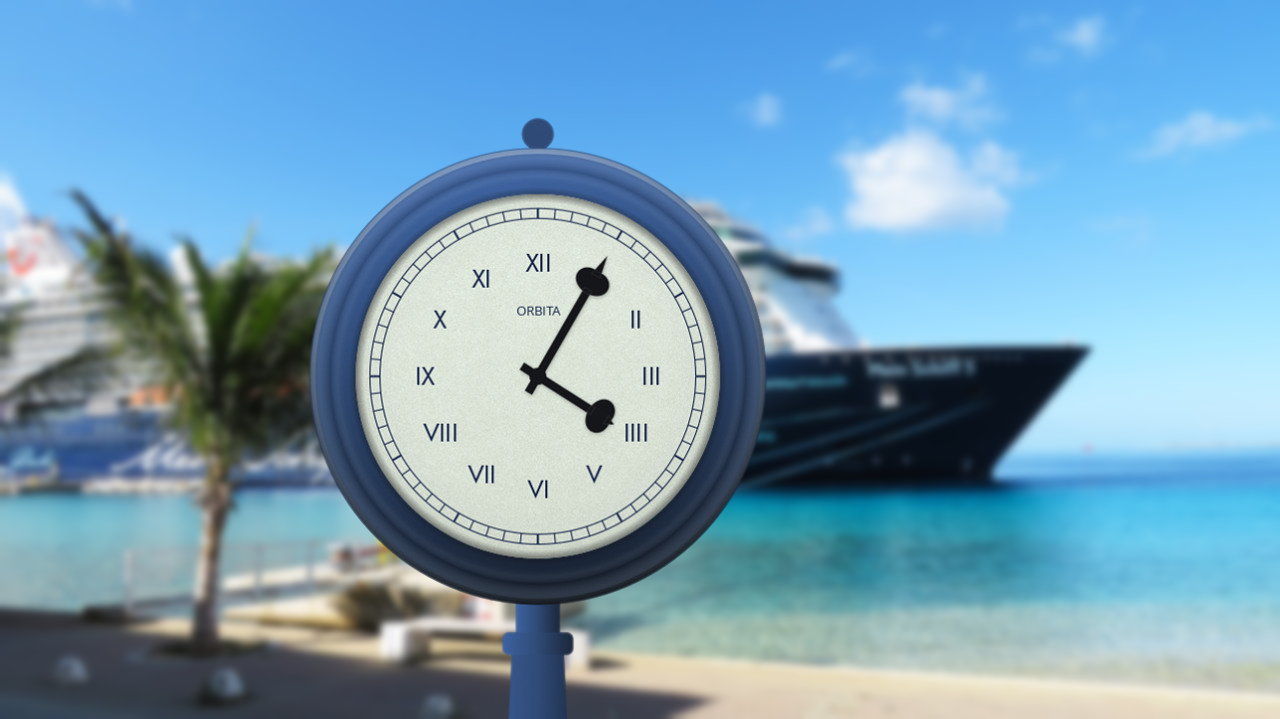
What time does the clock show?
4:05
